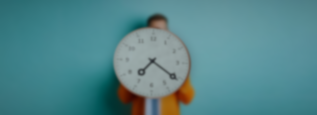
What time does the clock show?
7:21
